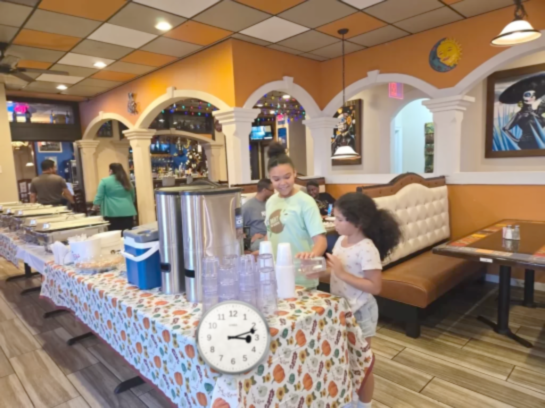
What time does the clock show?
3:12
